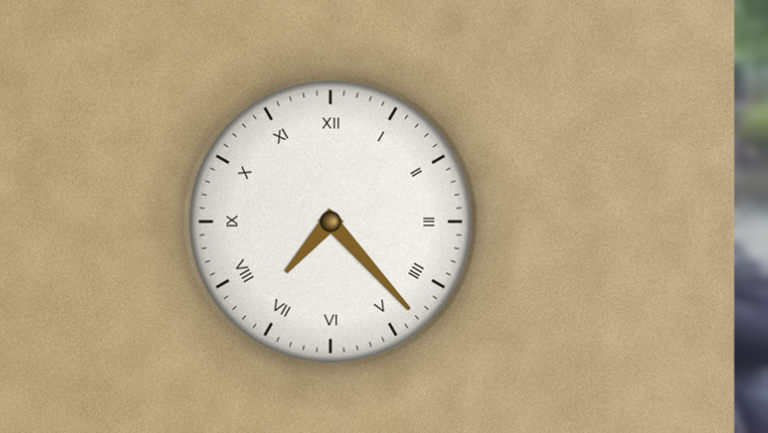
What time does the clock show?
7:23
